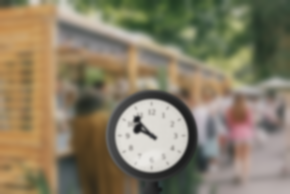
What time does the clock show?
9:53
